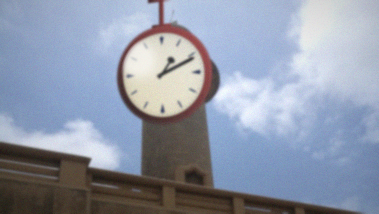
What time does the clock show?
1:11
